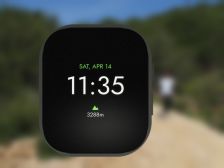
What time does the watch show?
11:35
